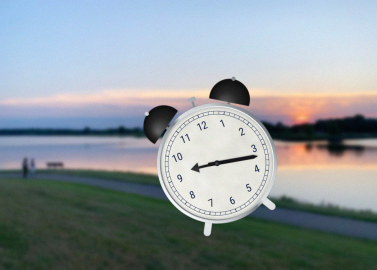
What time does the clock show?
9:17
